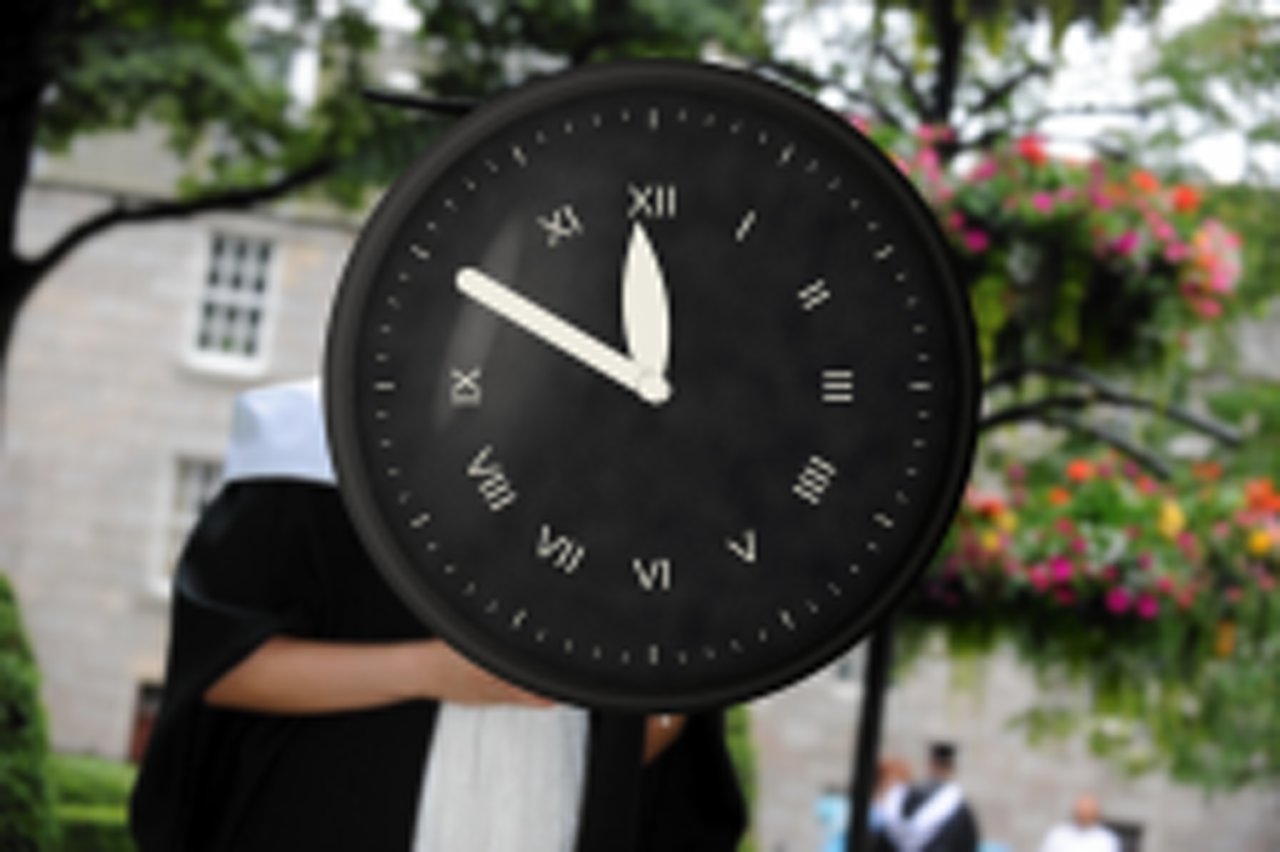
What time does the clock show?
11:50
